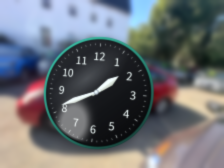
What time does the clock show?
1:41
